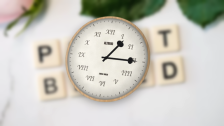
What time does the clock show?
1:15
